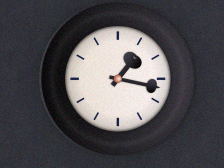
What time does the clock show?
1:17
